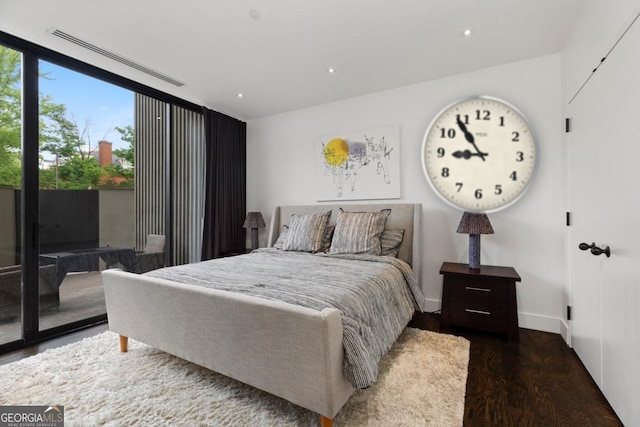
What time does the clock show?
8:54
